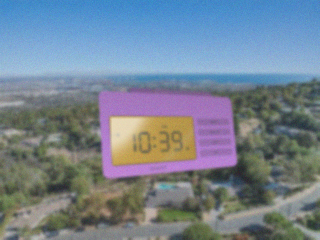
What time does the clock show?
10:39
